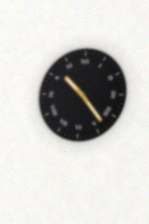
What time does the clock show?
10:23
